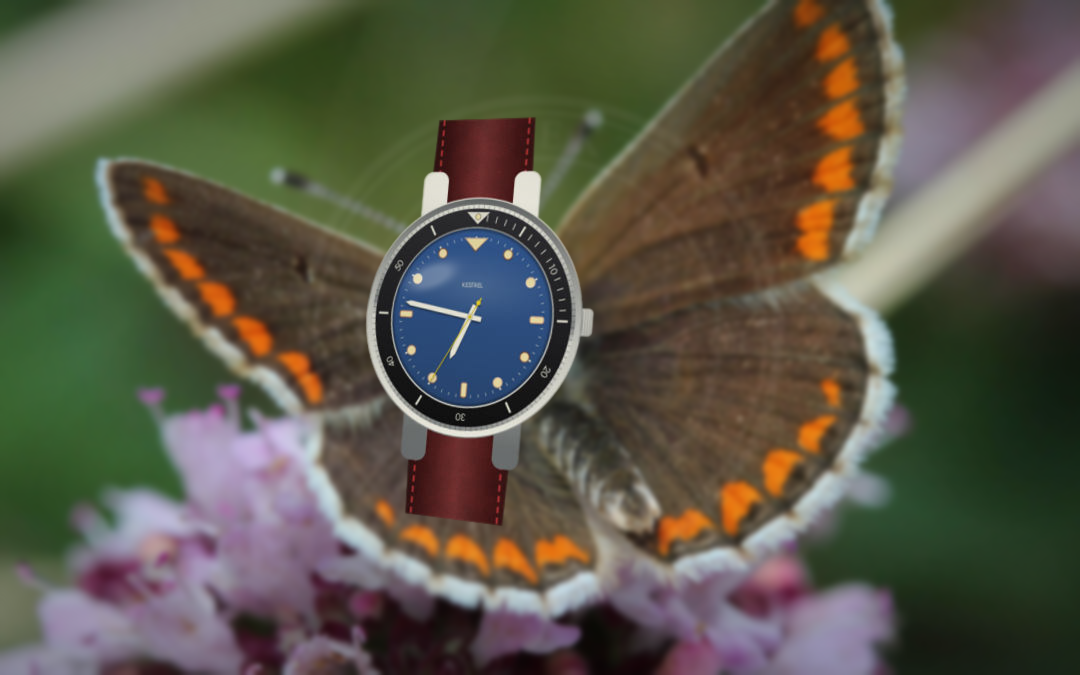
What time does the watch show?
6:46:35
